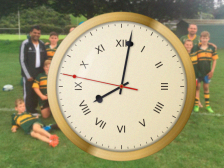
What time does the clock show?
8:01:47
